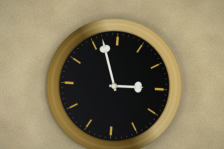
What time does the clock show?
2:57
